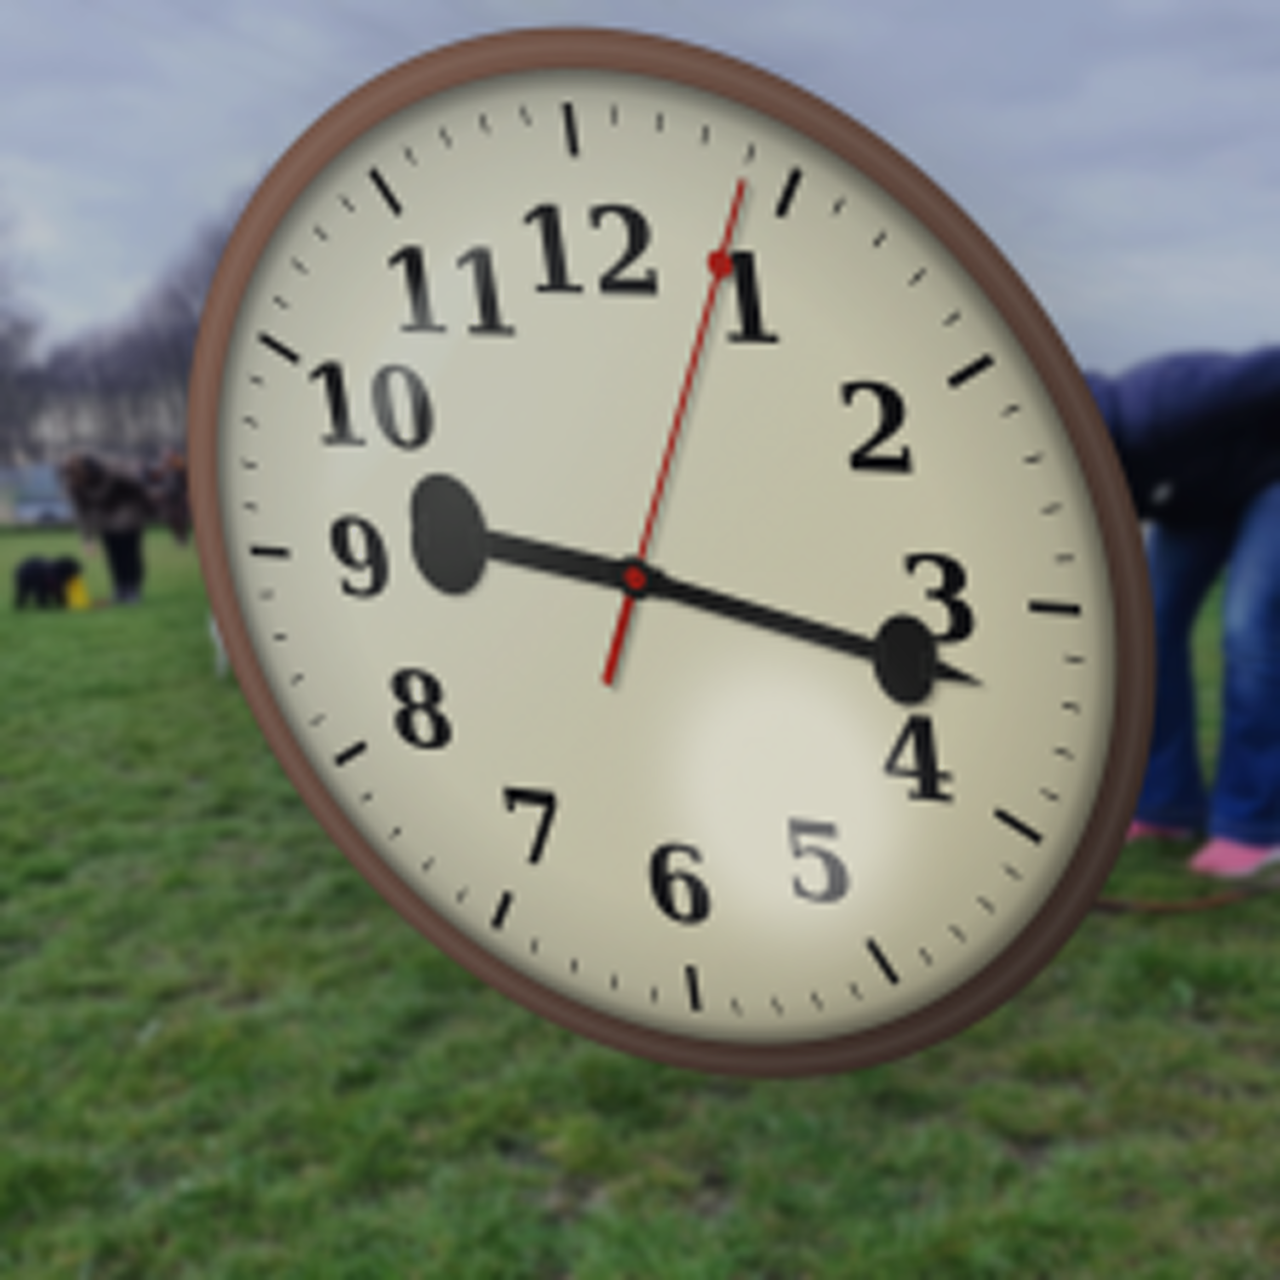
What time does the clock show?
9:17:04
